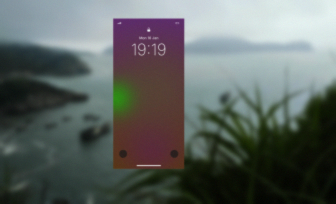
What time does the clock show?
19:19
